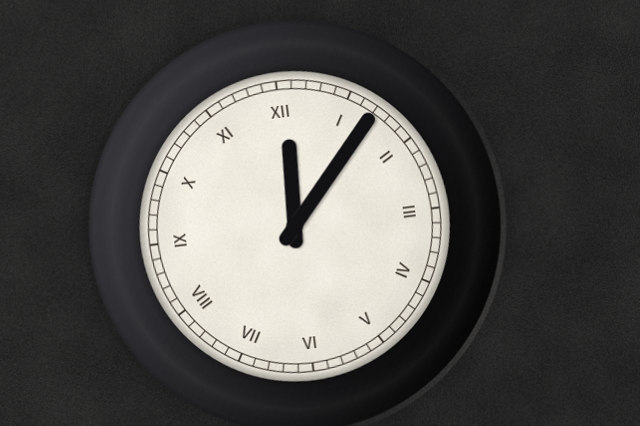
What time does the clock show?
12:07
